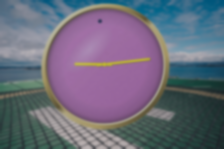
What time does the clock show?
9:15
